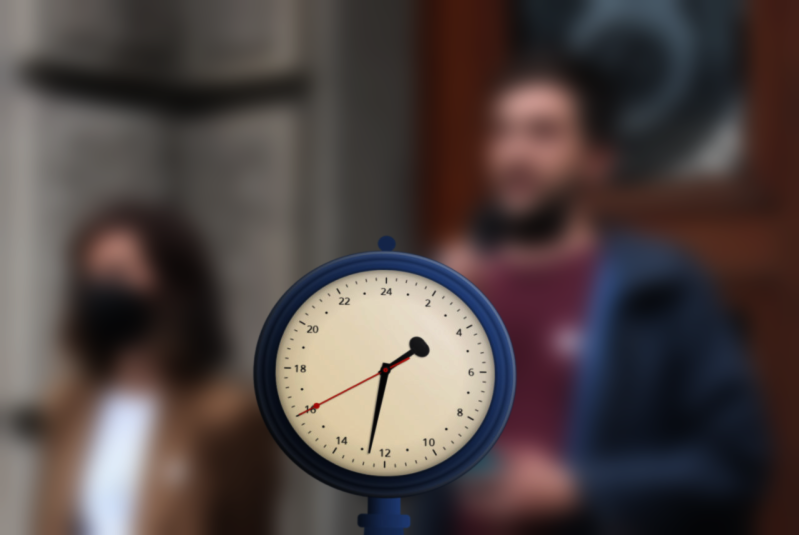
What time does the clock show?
3:31:40
